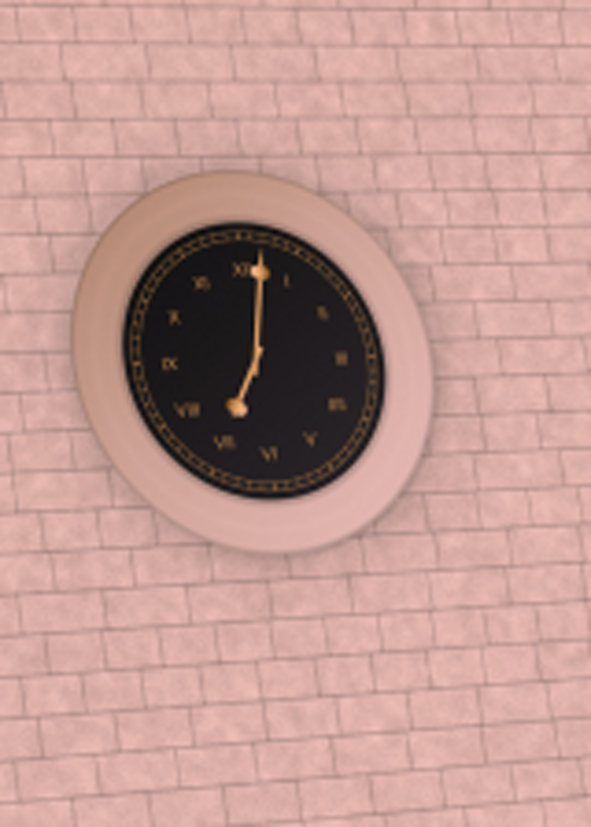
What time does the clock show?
7:02
